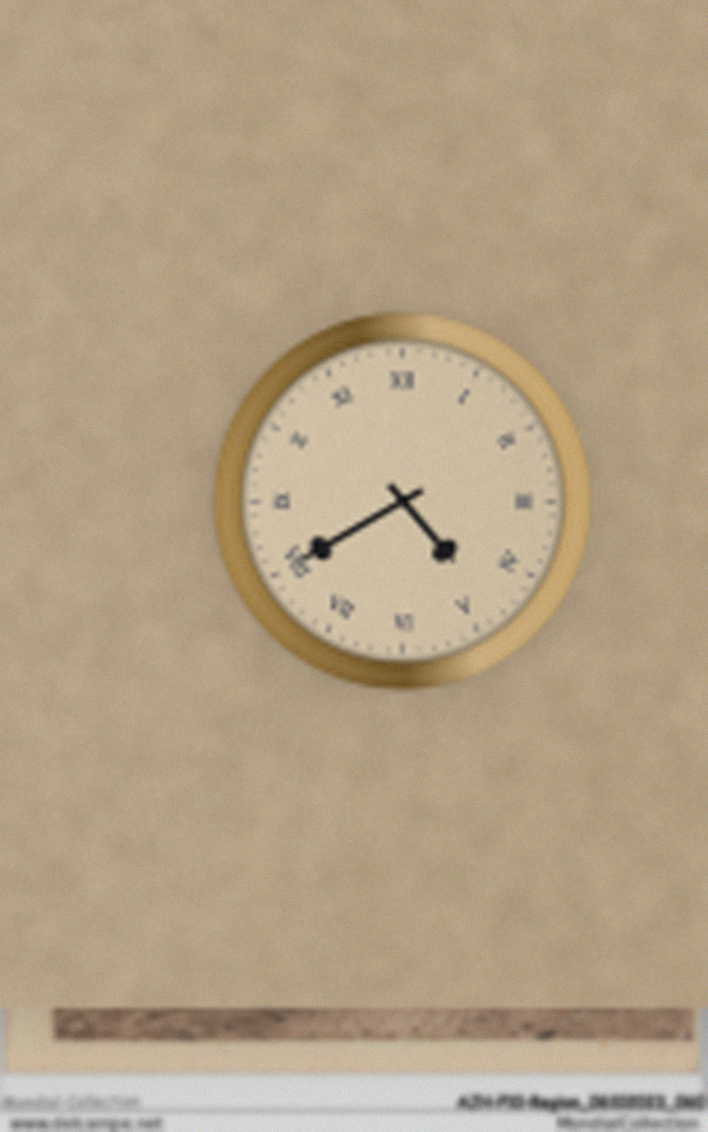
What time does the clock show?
4:40
